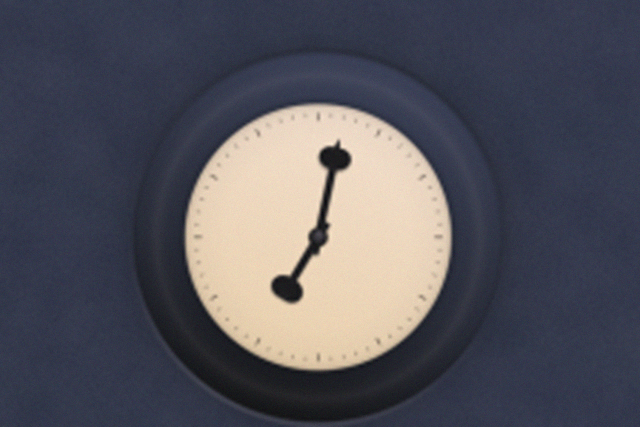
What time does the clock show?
7:02
